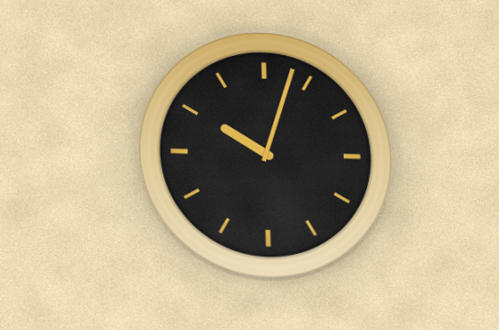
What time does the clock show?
10:03
